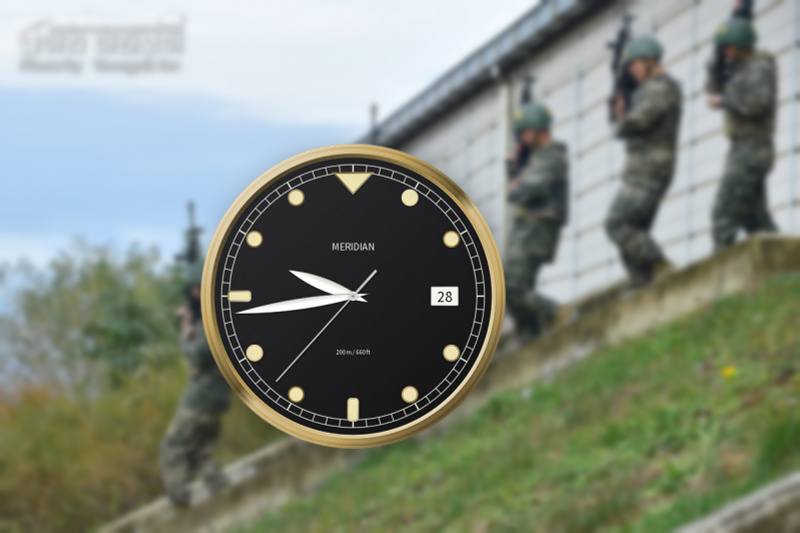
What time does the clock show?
9:43:37
